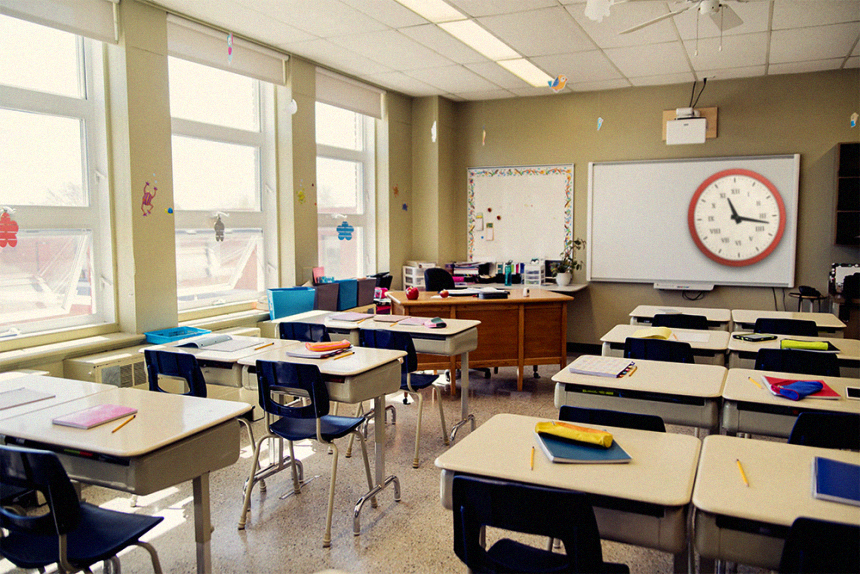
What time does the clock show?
11:17
